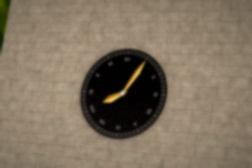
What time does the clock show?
8:05
